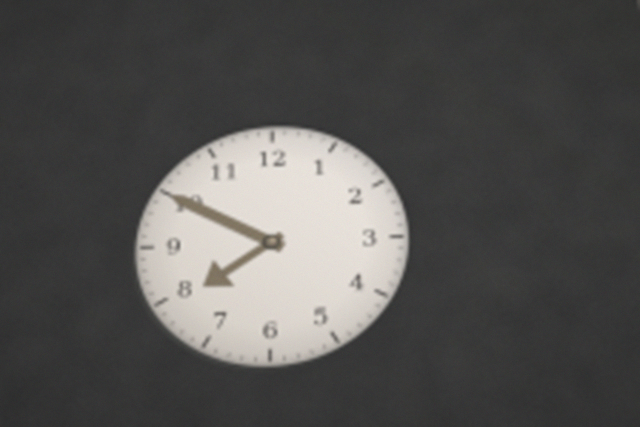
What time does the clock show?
7:50
